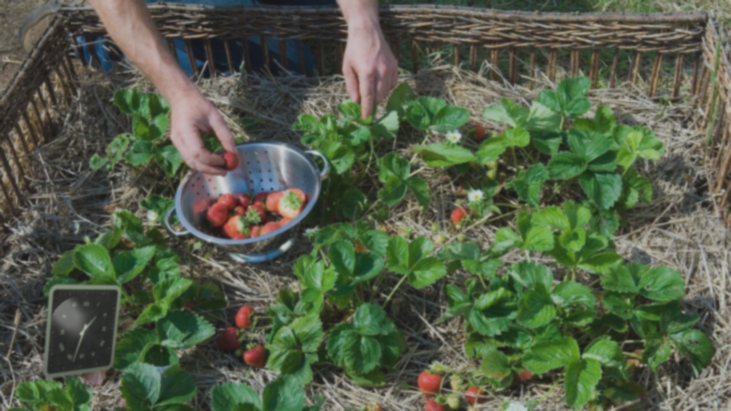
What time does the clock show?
1:33
